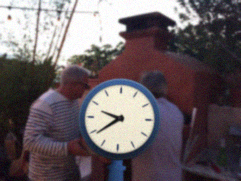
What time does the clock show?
9:39
